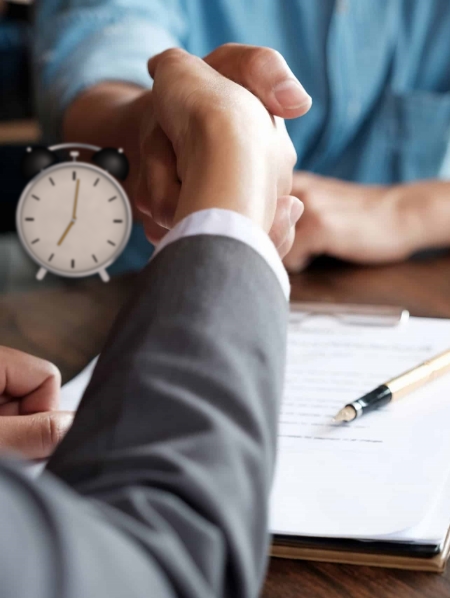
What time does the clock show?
7:01
